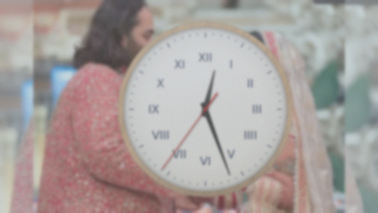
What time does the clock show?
12:26:36
